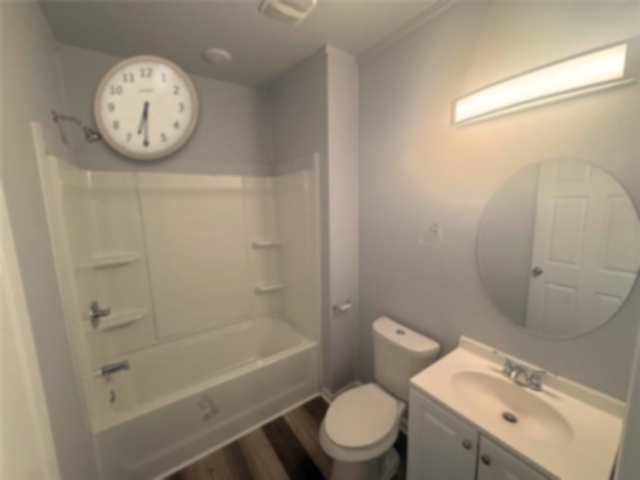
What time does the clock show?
6:30
